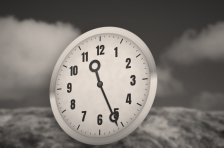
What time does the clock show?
11:26
